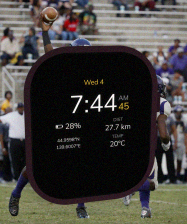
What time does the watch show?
7:44:45
